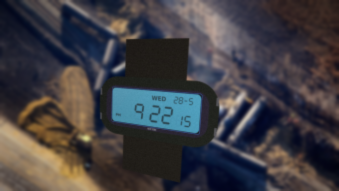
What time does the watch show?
9:22:15
